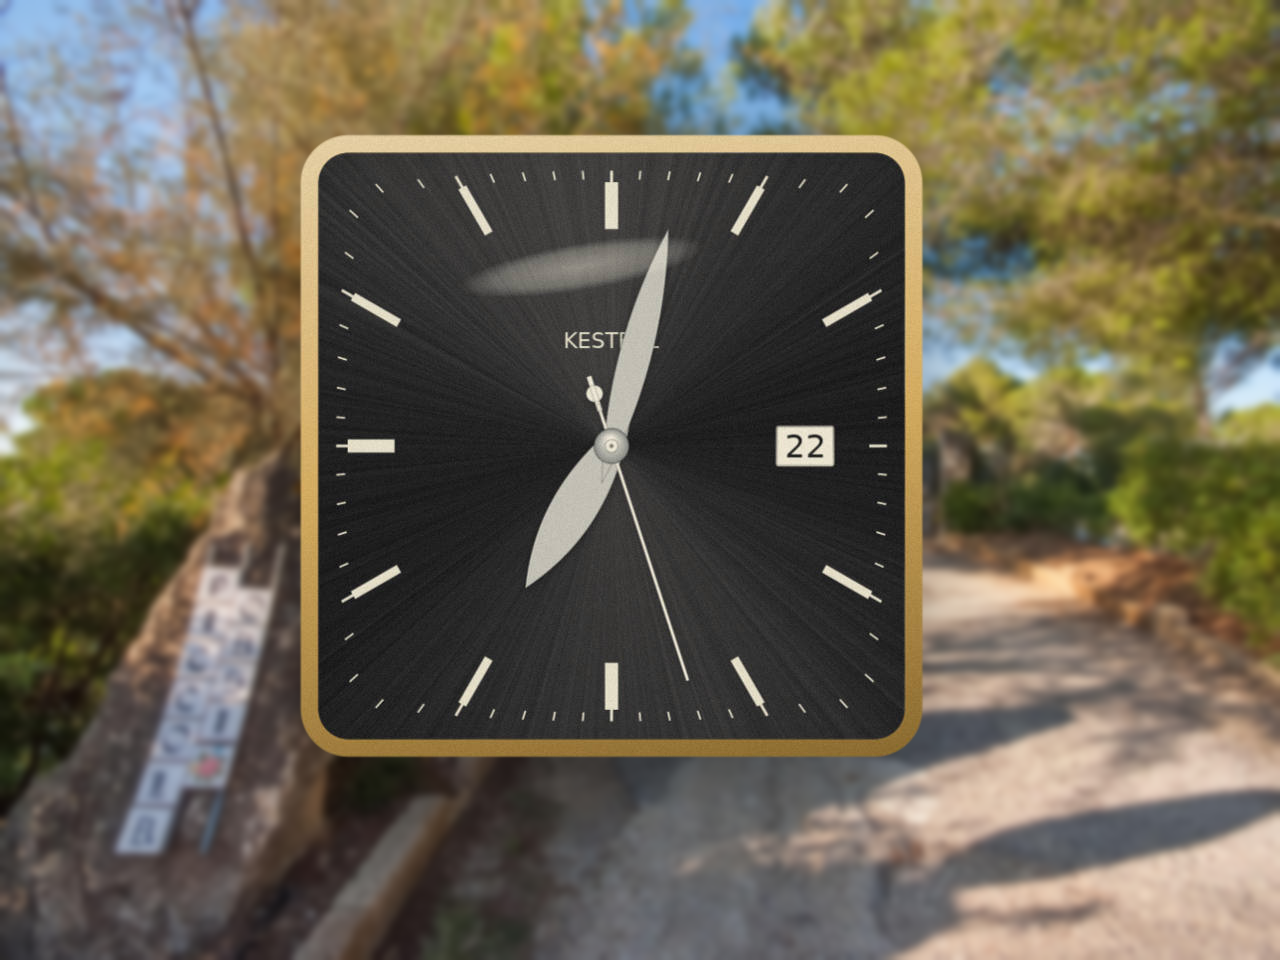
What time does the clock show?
7:02:27
